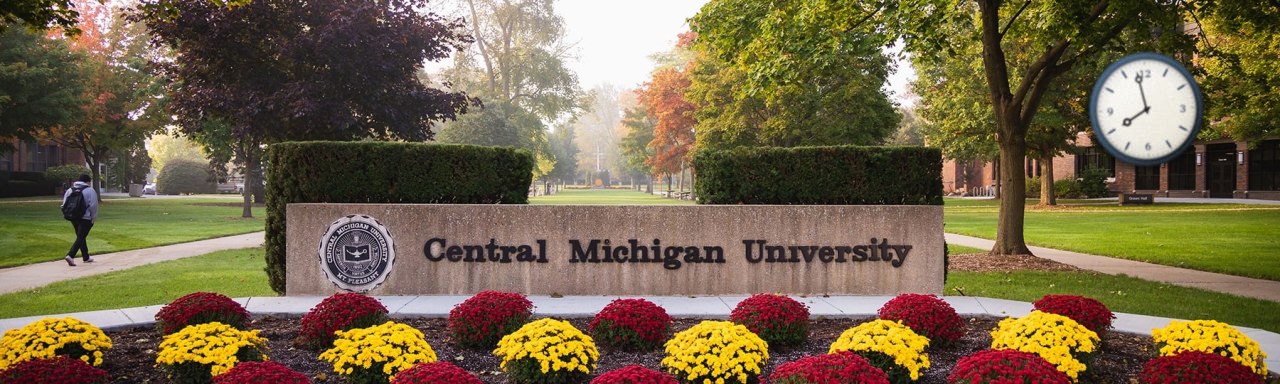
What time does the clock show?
7:58
